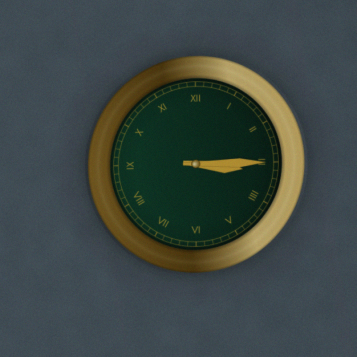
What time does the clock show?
3:15
